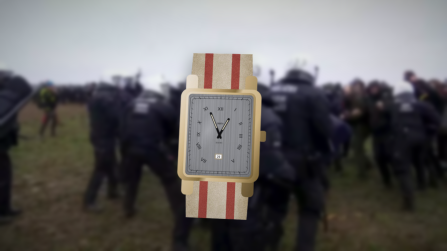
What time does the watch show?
12:56
